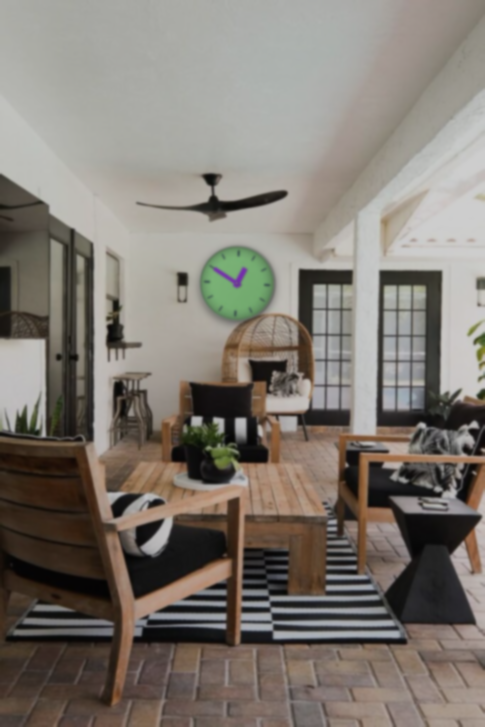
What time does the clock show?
12:50
